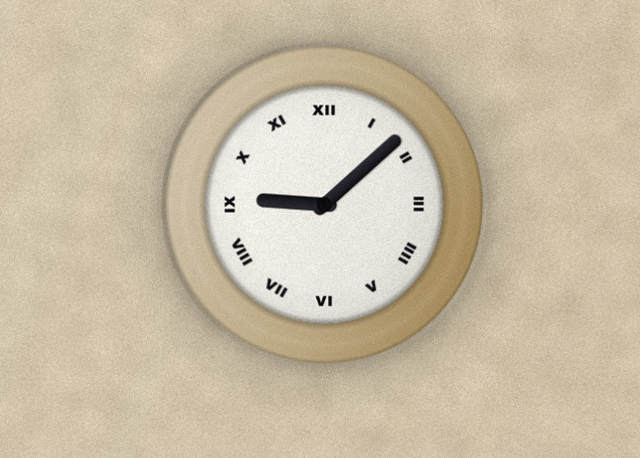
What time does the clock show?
9:08
